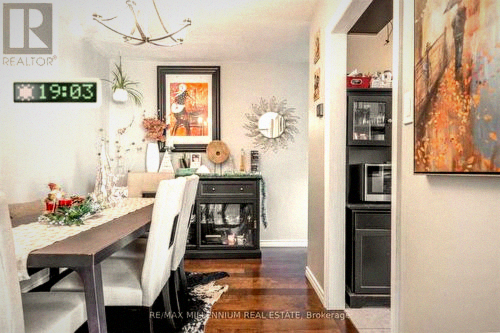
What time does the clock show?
19:03
